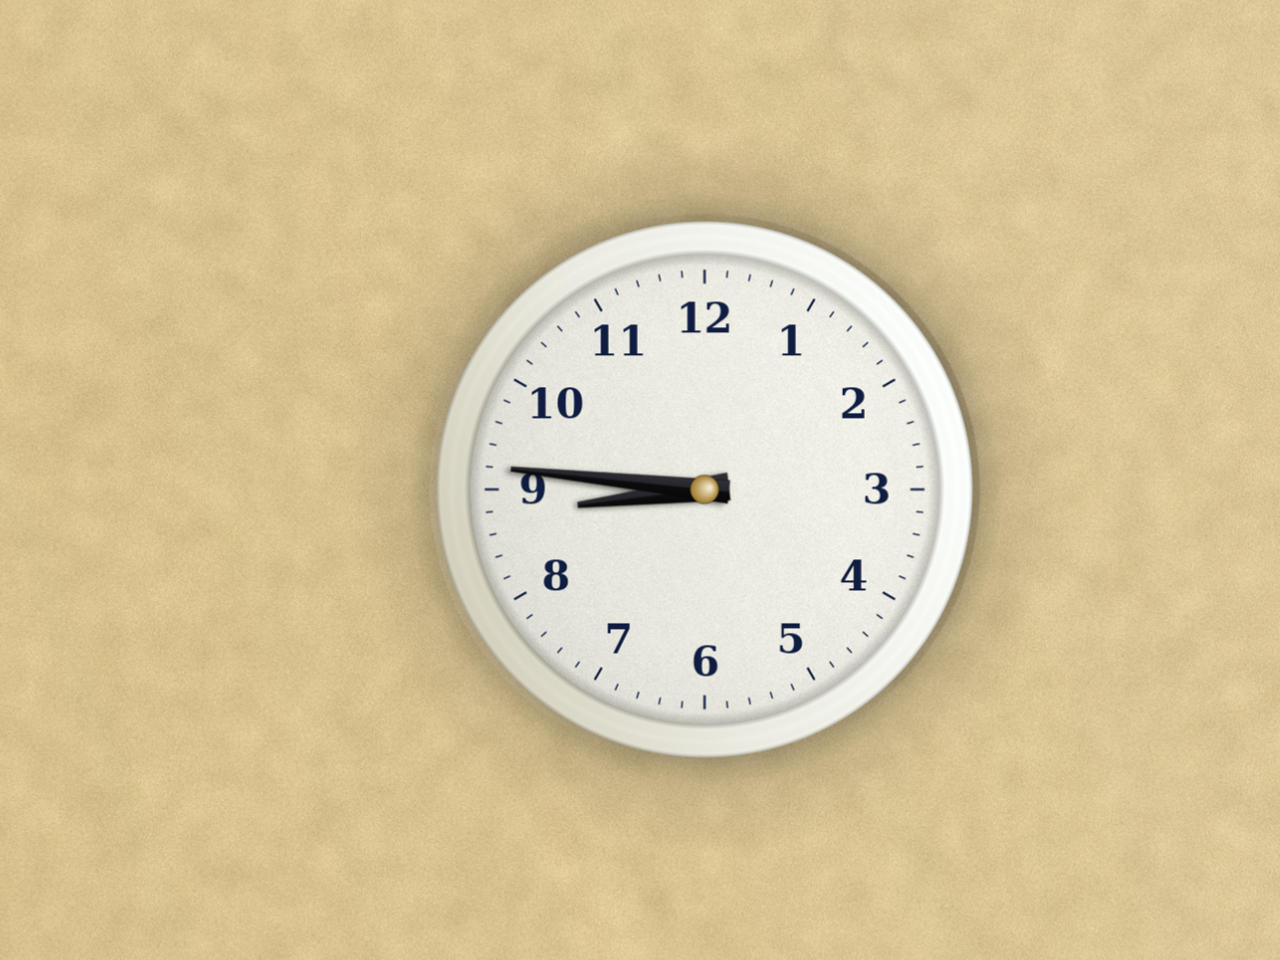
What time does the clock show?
8:46
